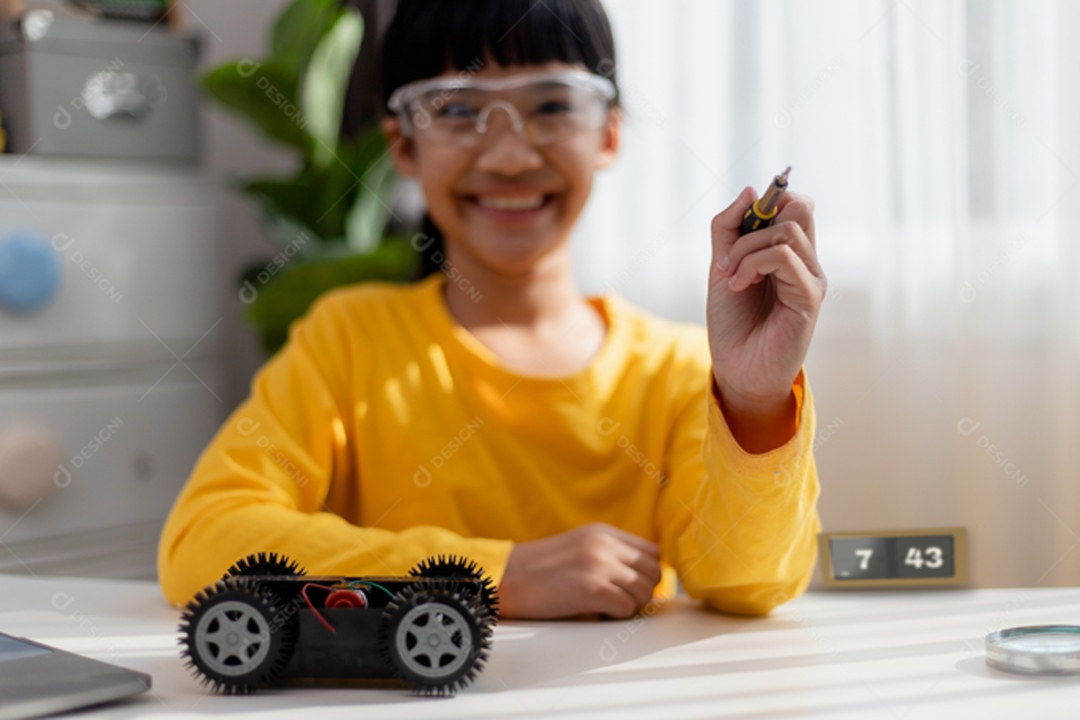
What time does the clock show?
7:43
